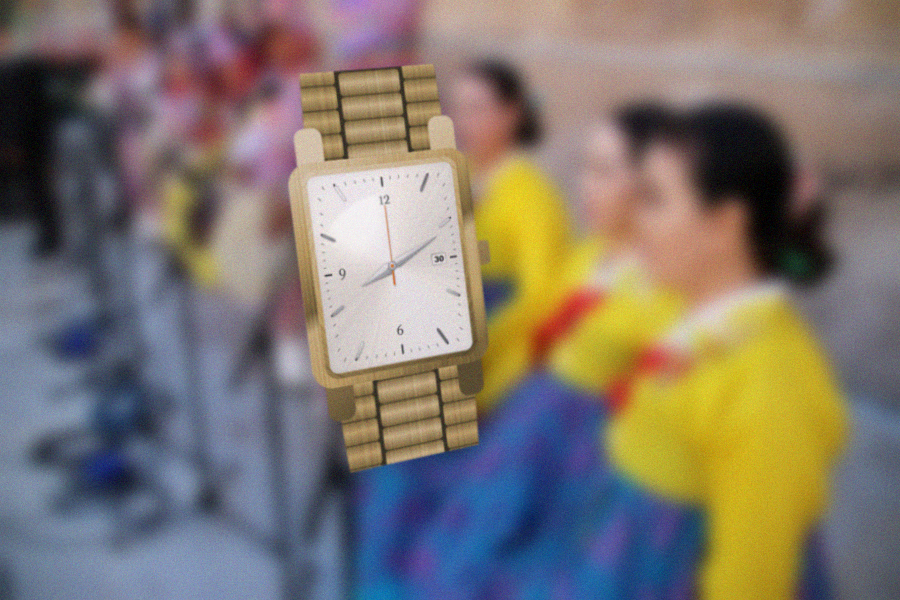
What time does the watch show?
8:11:00
